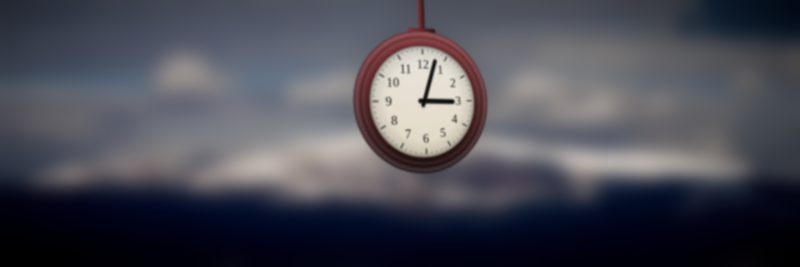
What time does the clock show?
3:03
